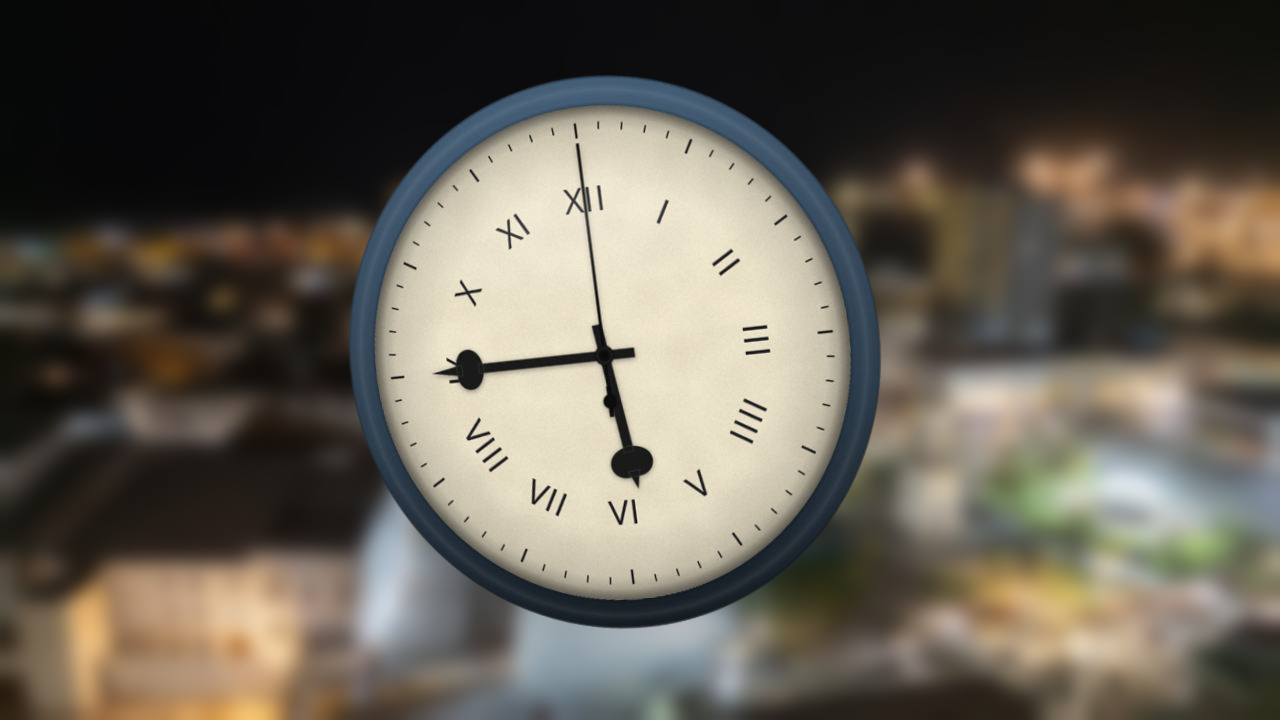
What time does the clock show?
5:45:00
